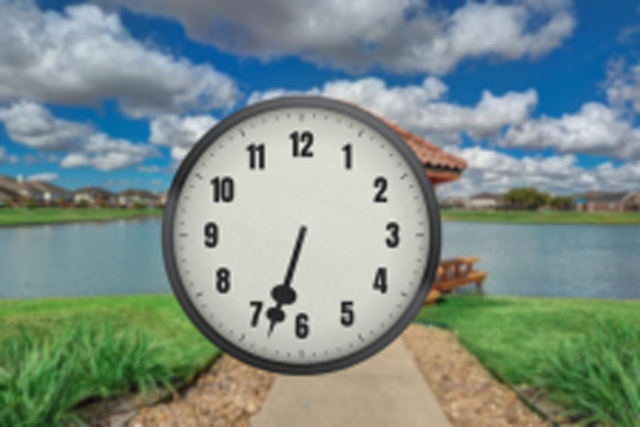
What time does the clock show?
6:33
